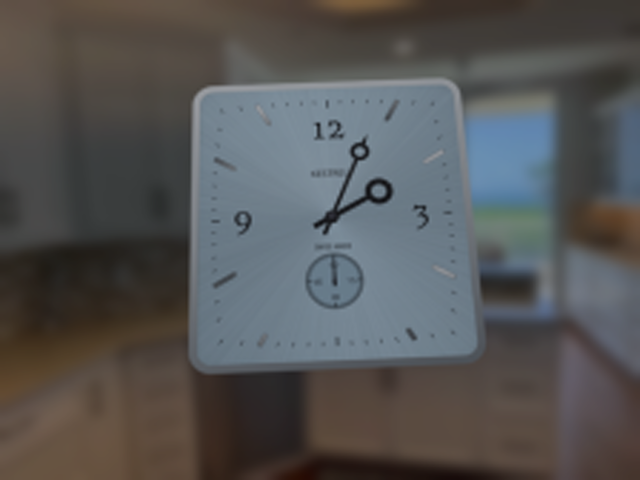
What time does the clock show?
2:04
